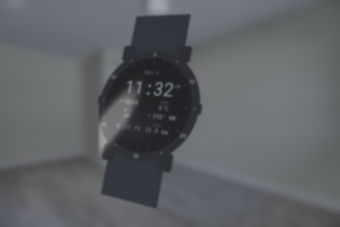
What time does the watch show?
11:32
